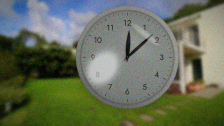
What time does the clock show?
12:08
